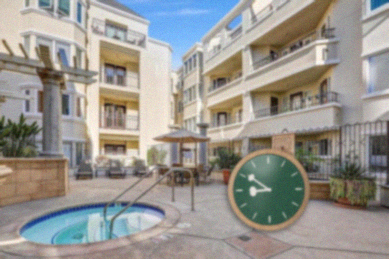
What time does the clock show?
8:51
